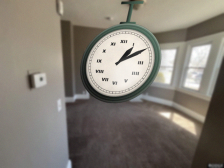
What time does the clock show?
1:10
